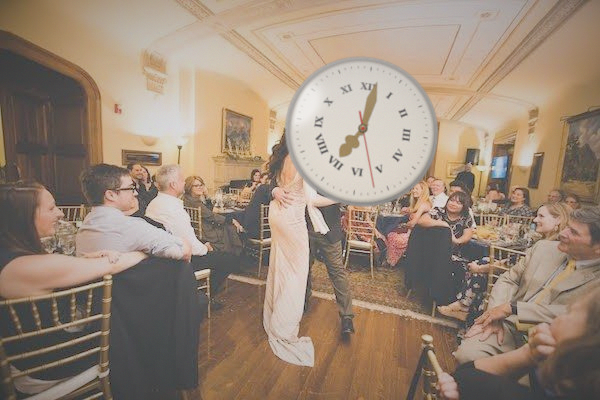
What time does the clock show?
7:01:27
